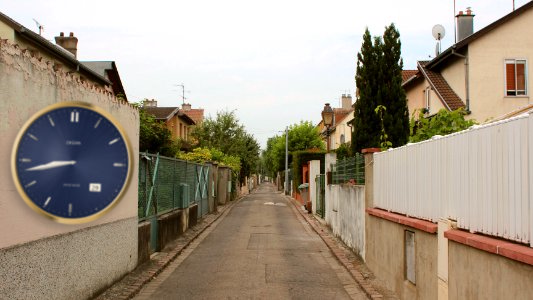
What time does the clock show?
8:43
